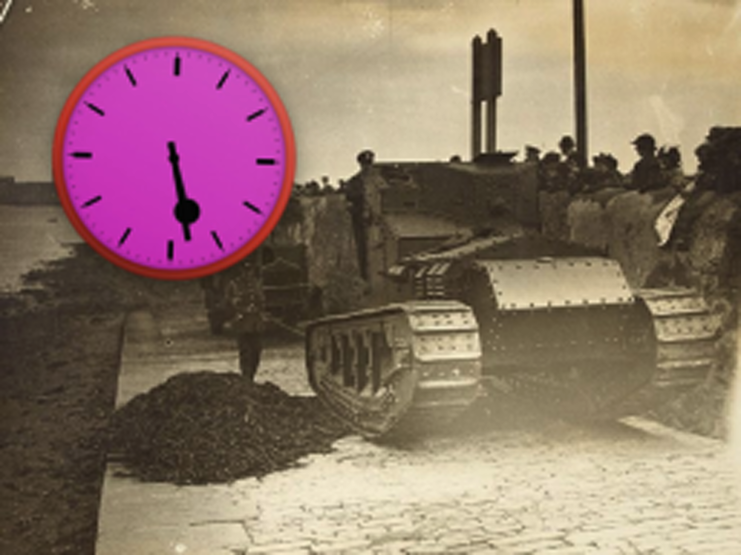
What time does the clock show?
5:28
